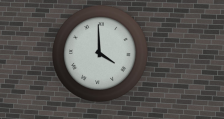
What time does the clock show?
3:59
